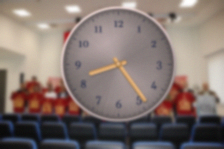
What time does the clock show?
8:24
